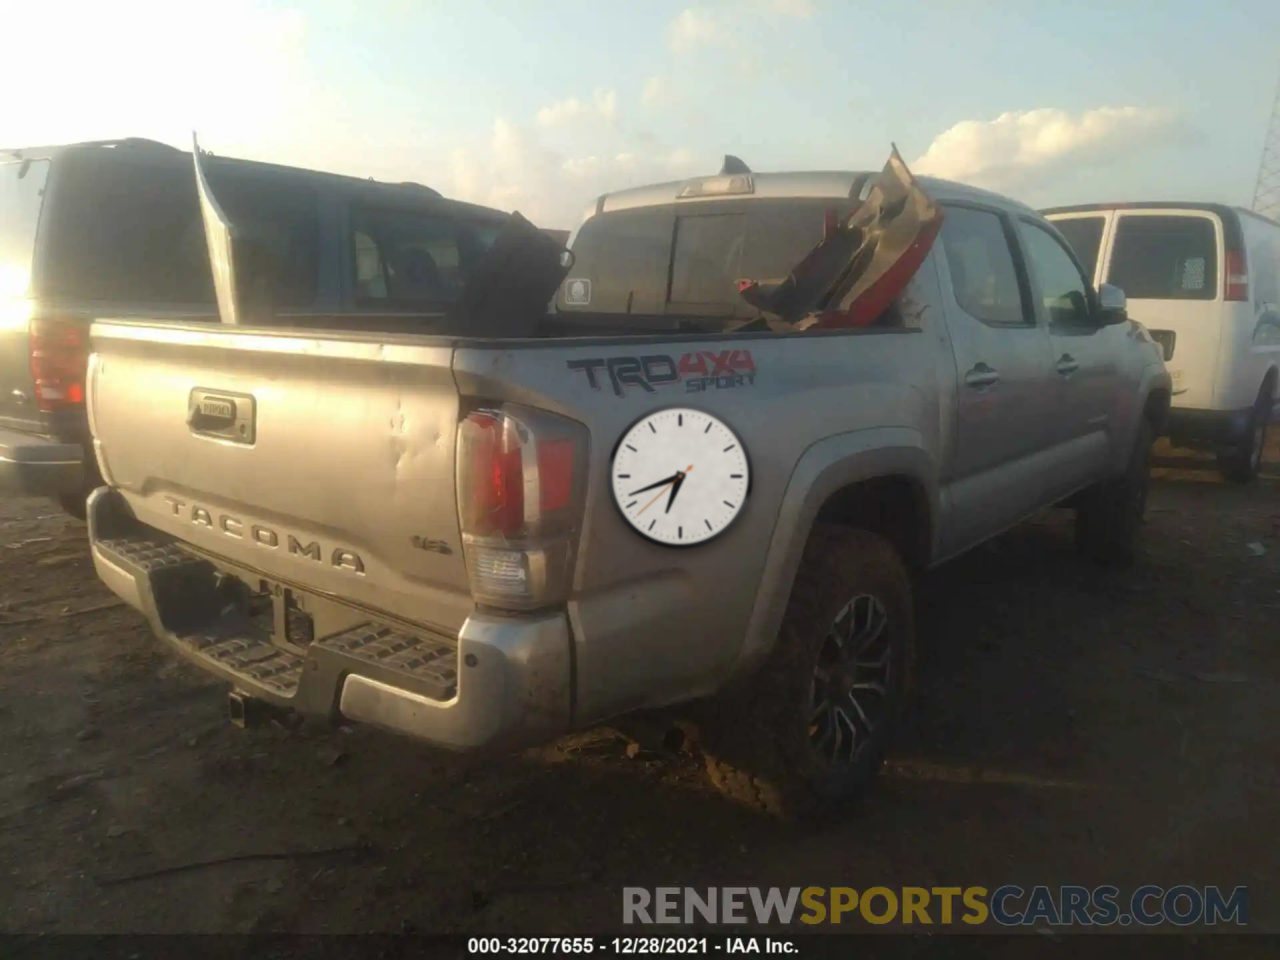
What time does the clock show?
6:41:38
